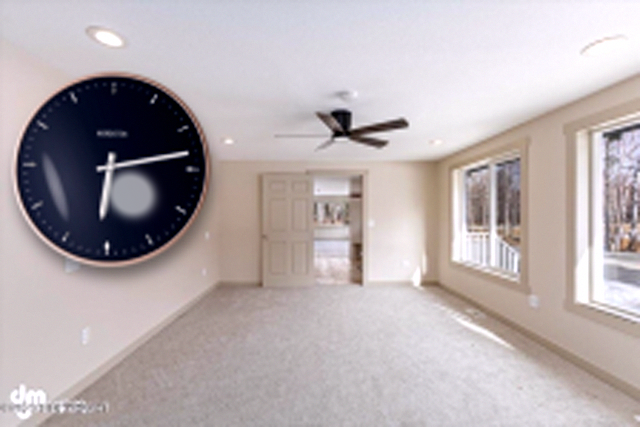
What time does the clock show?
6:13
